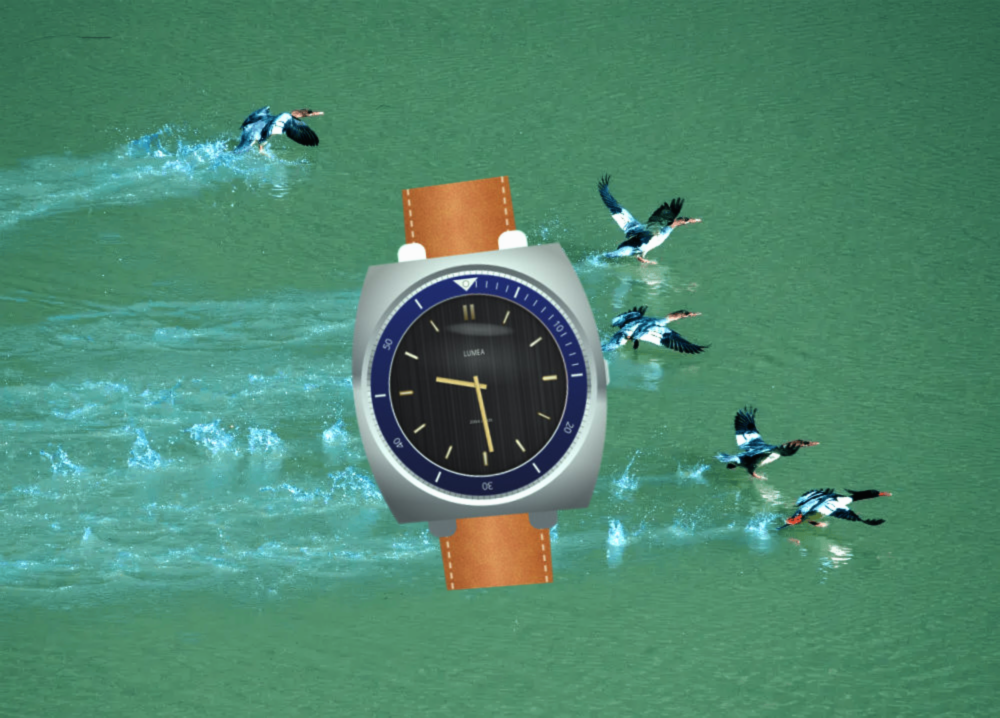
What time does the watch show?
9:29
